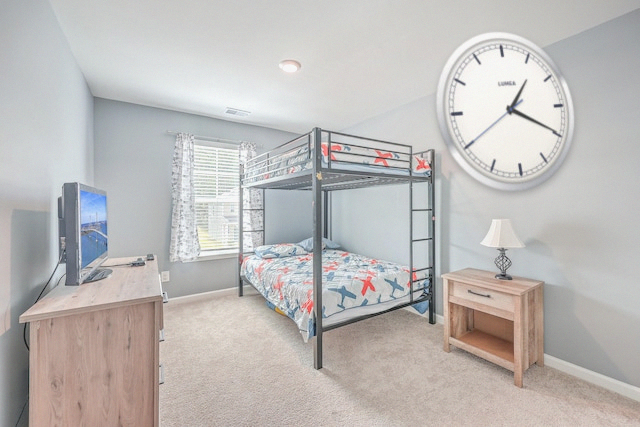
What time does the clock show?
1:19:40
